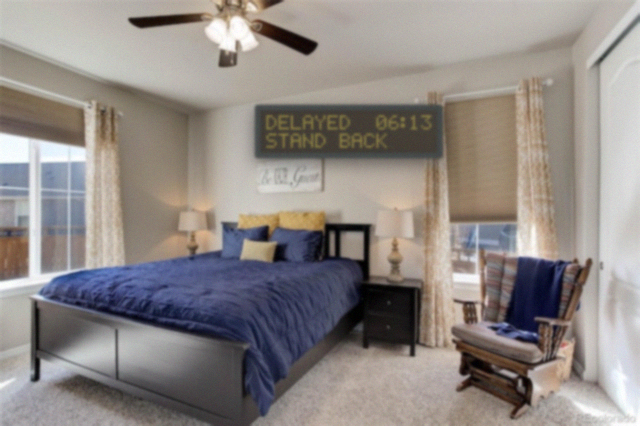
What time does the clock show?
6:13
